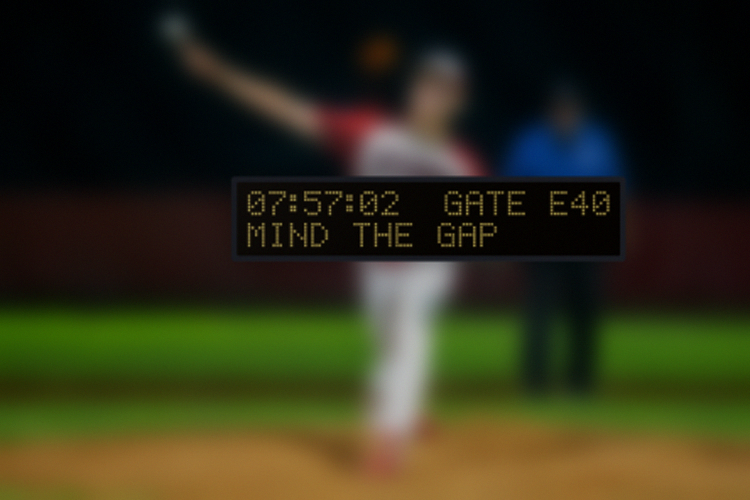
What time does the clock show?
7:57:02
